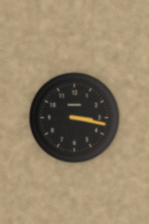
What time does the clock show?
3:17
